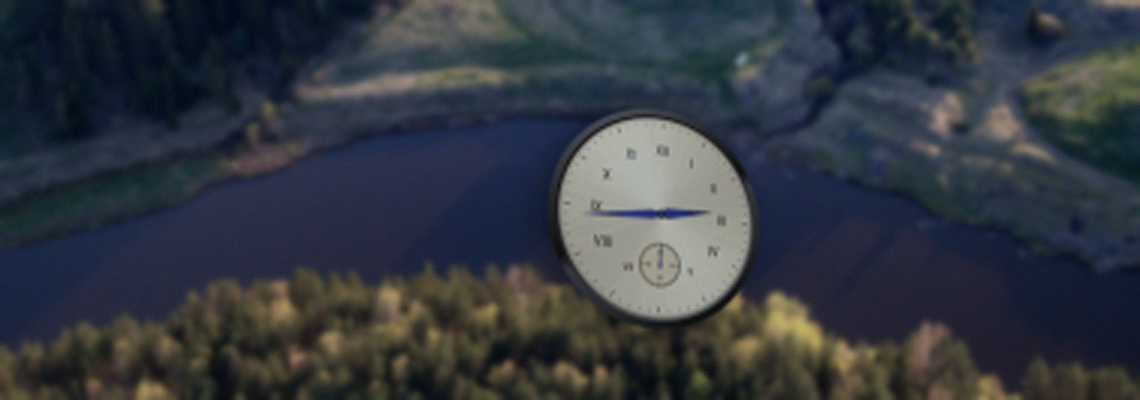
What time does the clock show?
2:44
